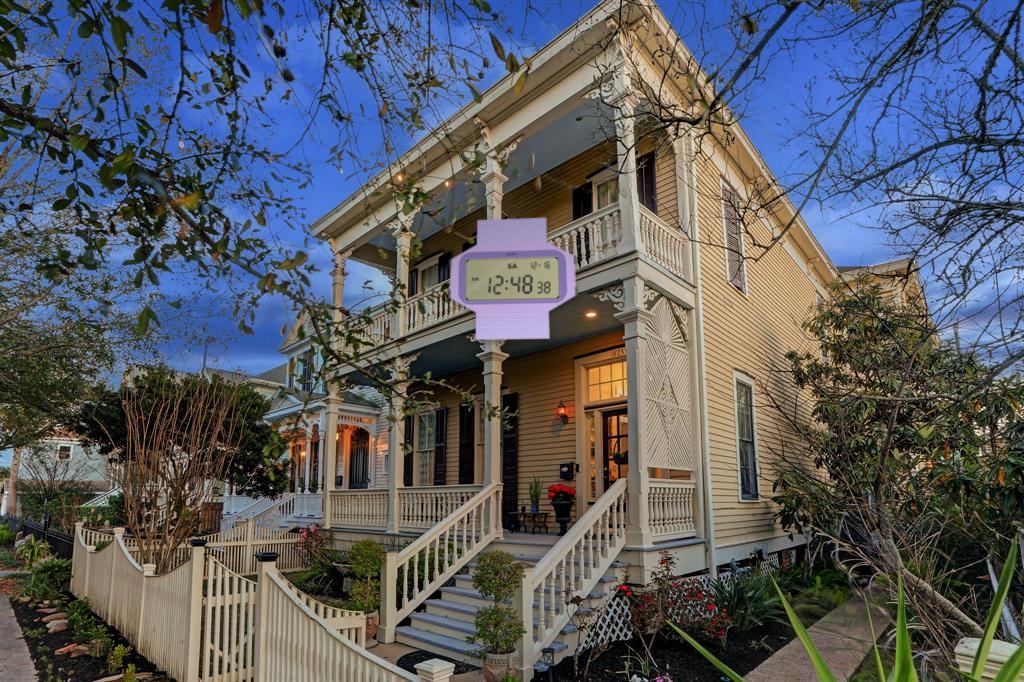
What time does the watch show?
12:48:38
